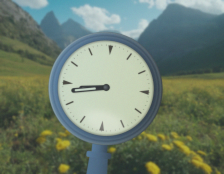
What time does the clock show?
8:43
